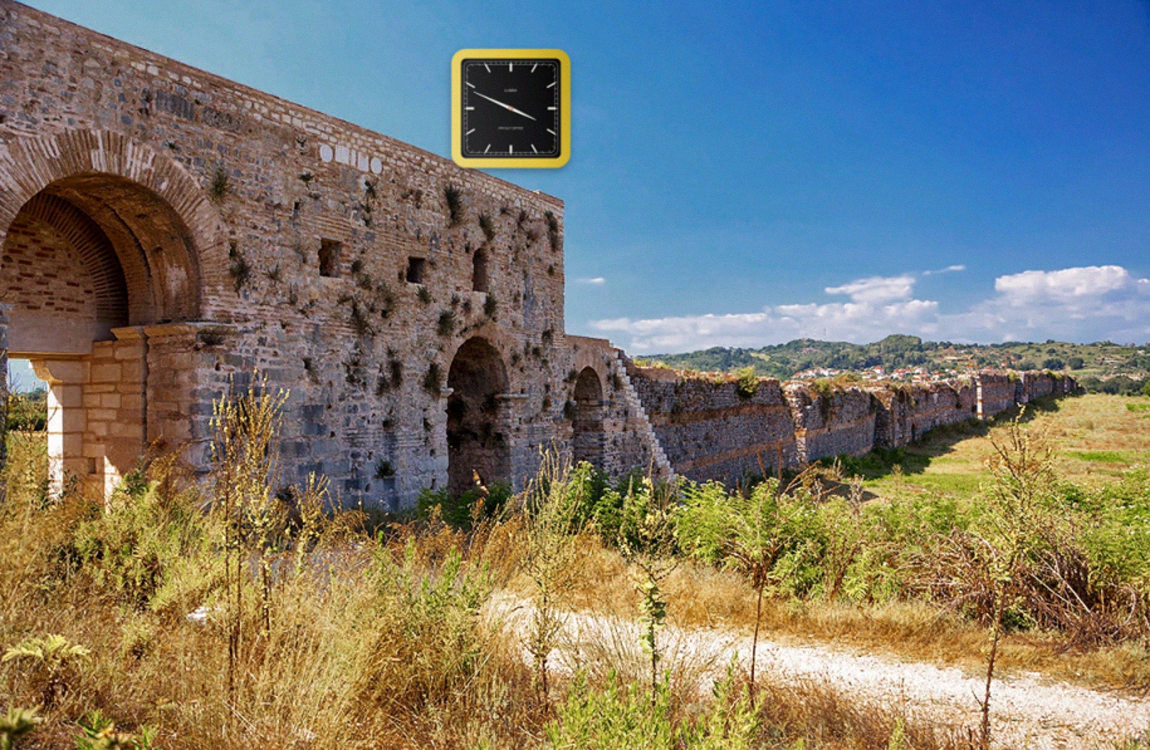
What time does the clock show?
3:49
